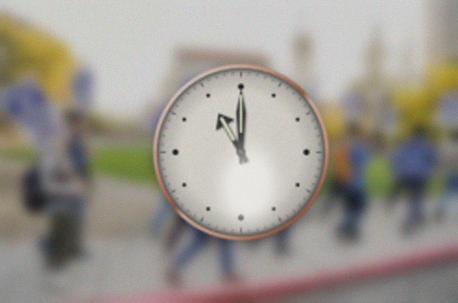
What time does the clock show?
11:00
